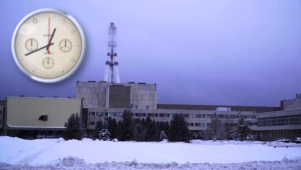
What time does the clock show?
12:41
